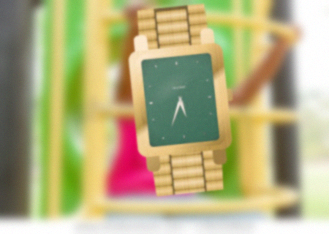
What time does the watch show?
5:34
